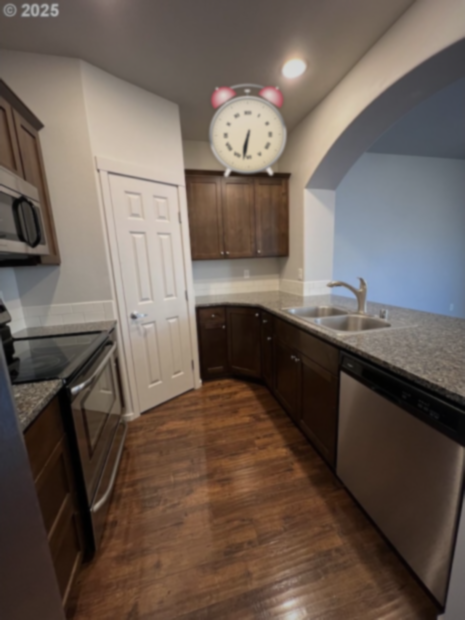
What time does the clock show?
6:32
